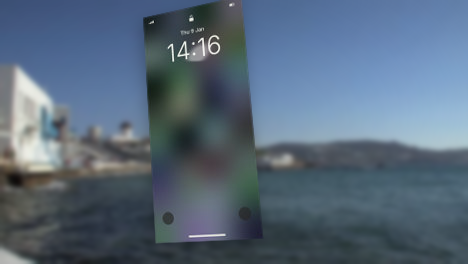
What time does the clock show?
14:16
